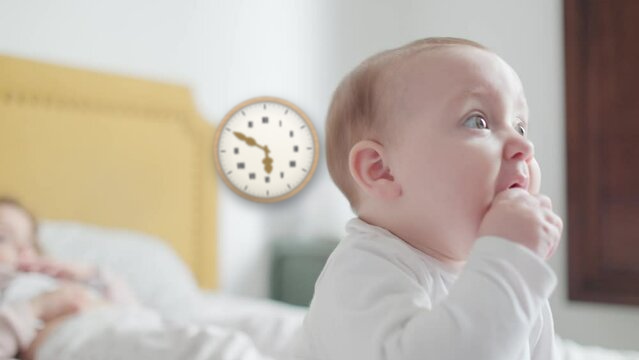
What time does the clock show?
5:50
